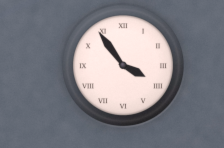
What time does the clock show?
3:54
